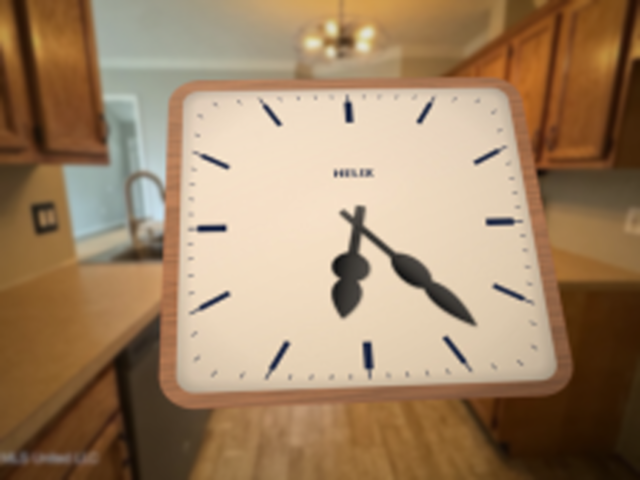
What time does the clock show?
6:23
